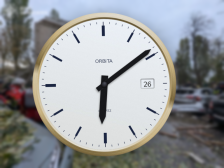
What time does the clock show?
6:09
